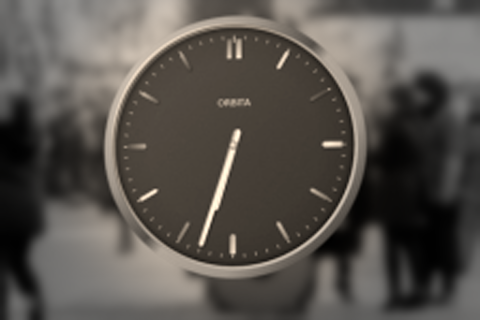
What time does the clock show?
6:33
